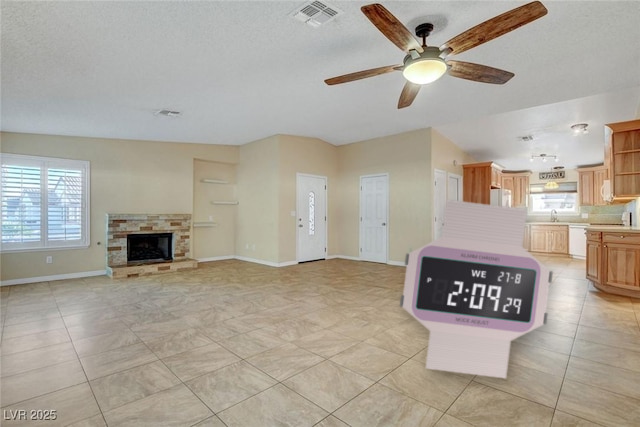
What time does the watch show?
2:09:29
